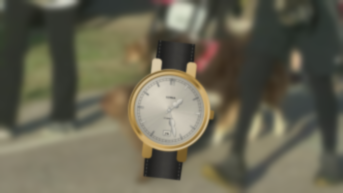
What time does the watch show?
1:27
